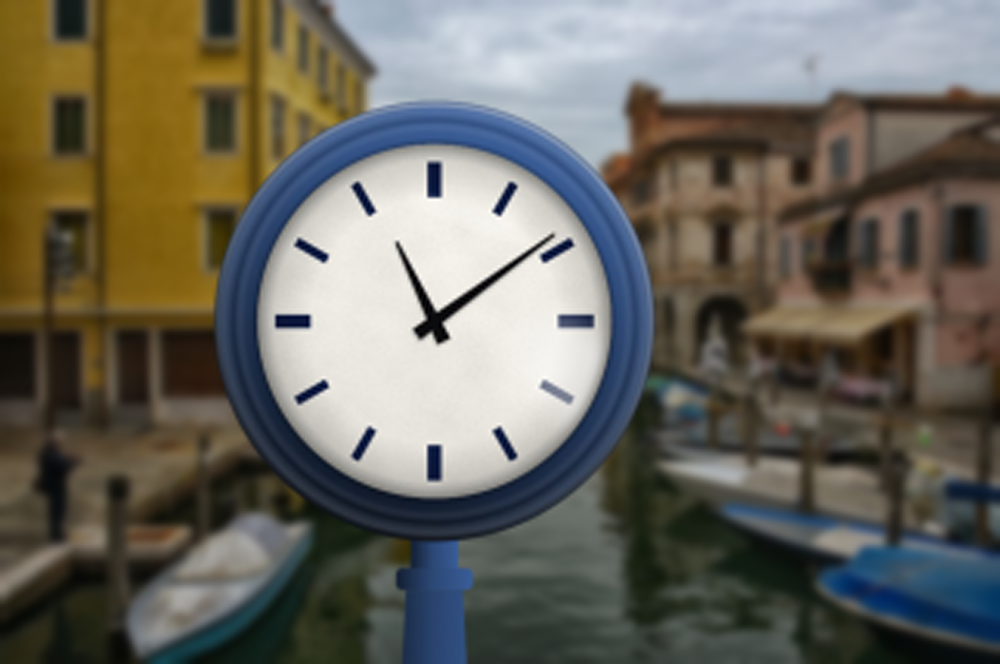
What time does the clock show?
11:09
